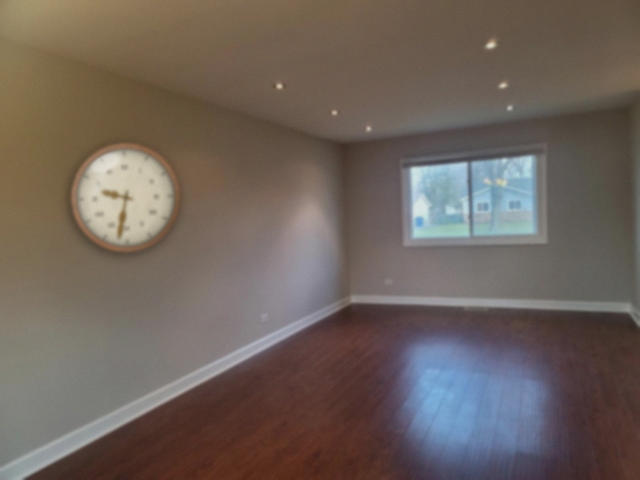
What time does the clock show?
9:32
